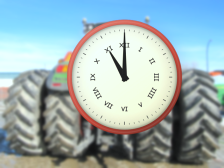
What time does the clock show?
11:00
